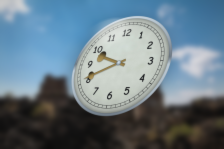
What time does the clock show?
9:41
